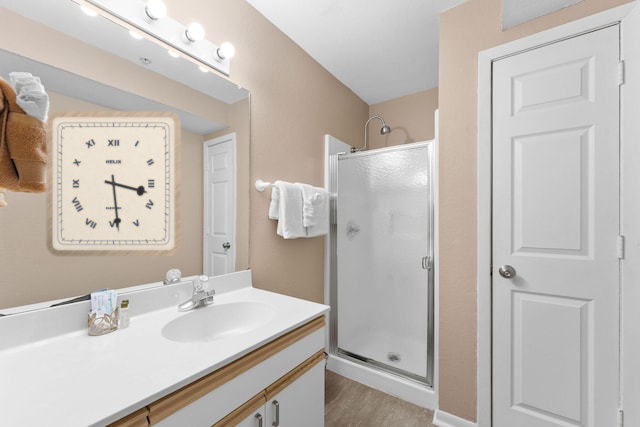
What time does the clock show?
3:29
